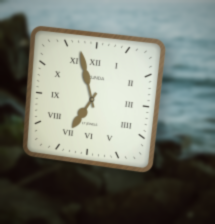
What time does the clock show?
6:57
